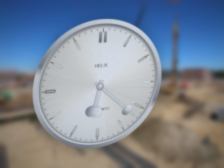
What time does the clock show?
6:22
